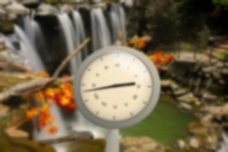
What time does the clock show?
2:43
